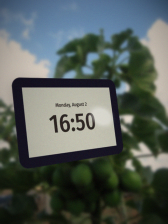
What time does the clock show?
16:50
